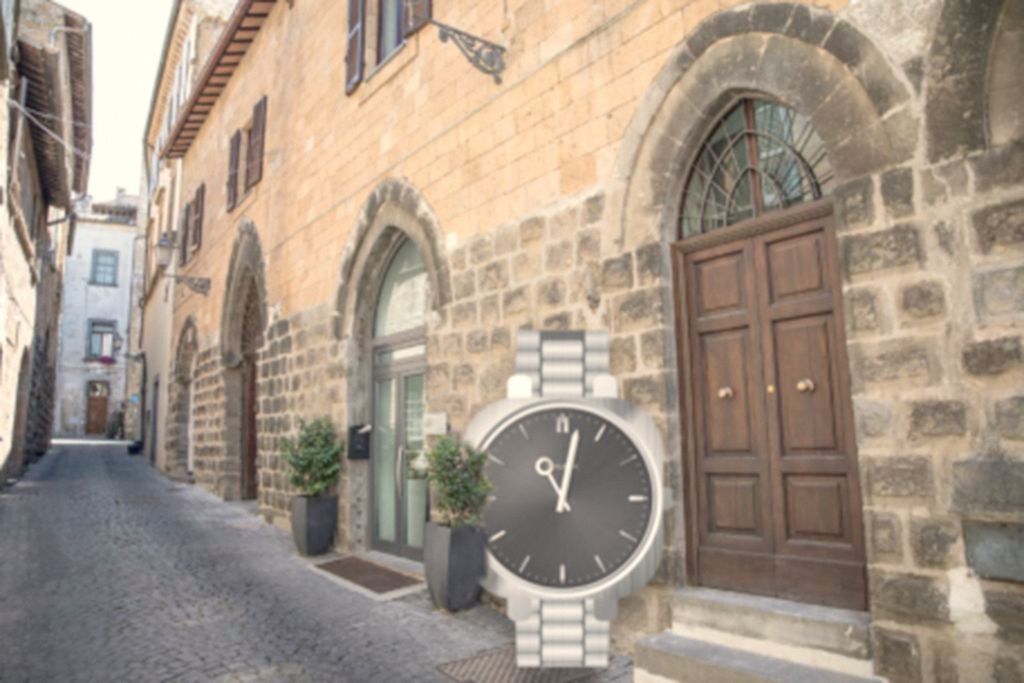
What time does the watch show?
11:02
